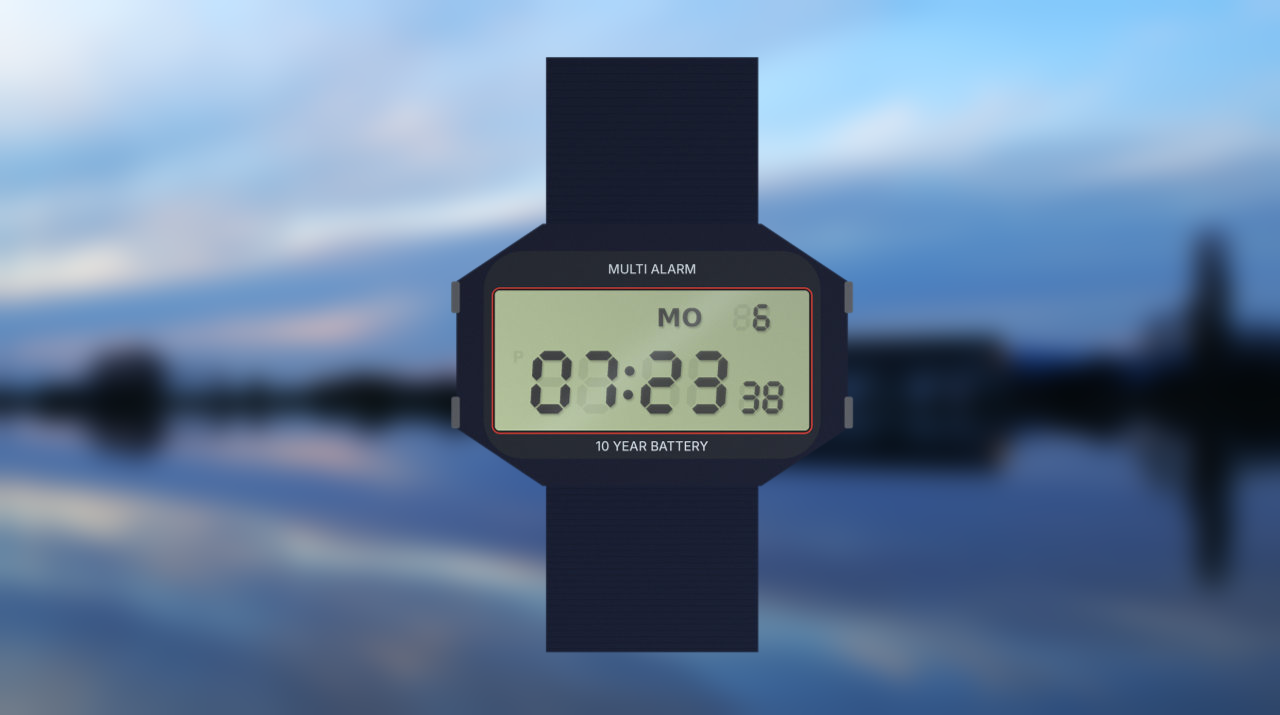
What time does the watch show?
7:23:38
